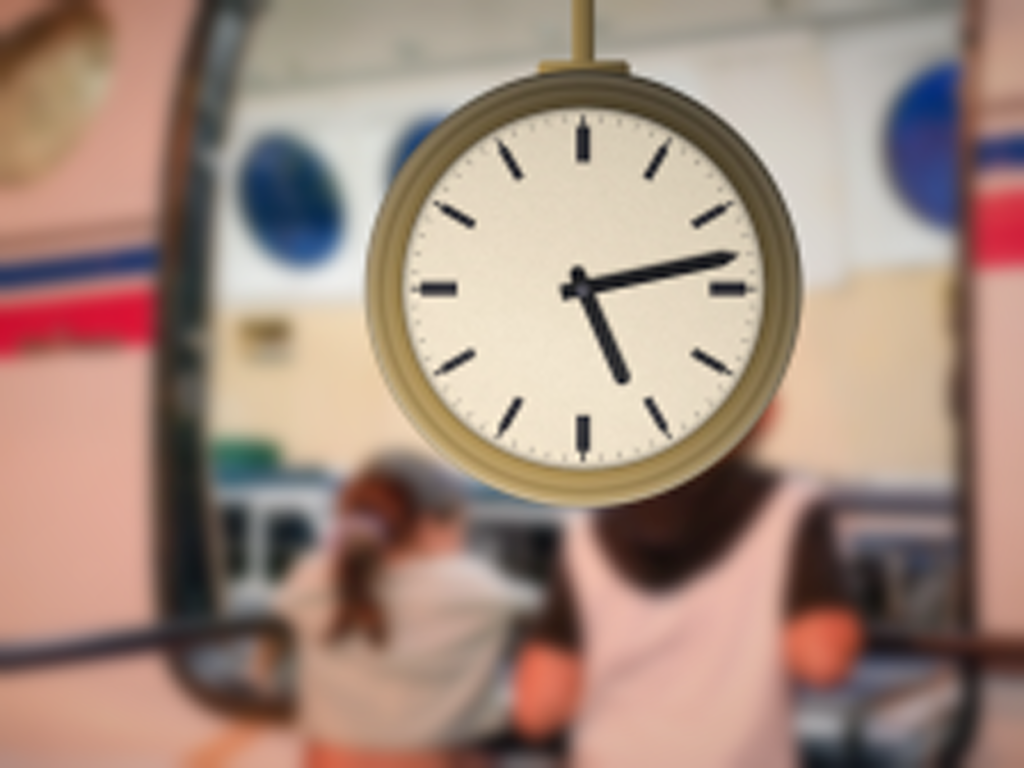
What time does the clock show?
5:13
